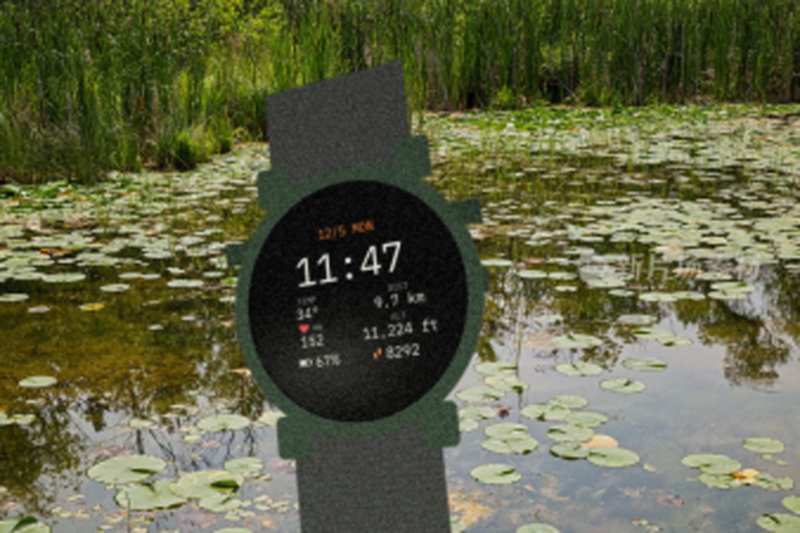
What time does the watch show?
11:47
